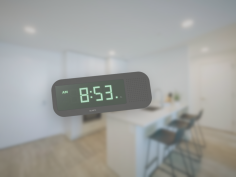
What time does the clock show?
8:53
